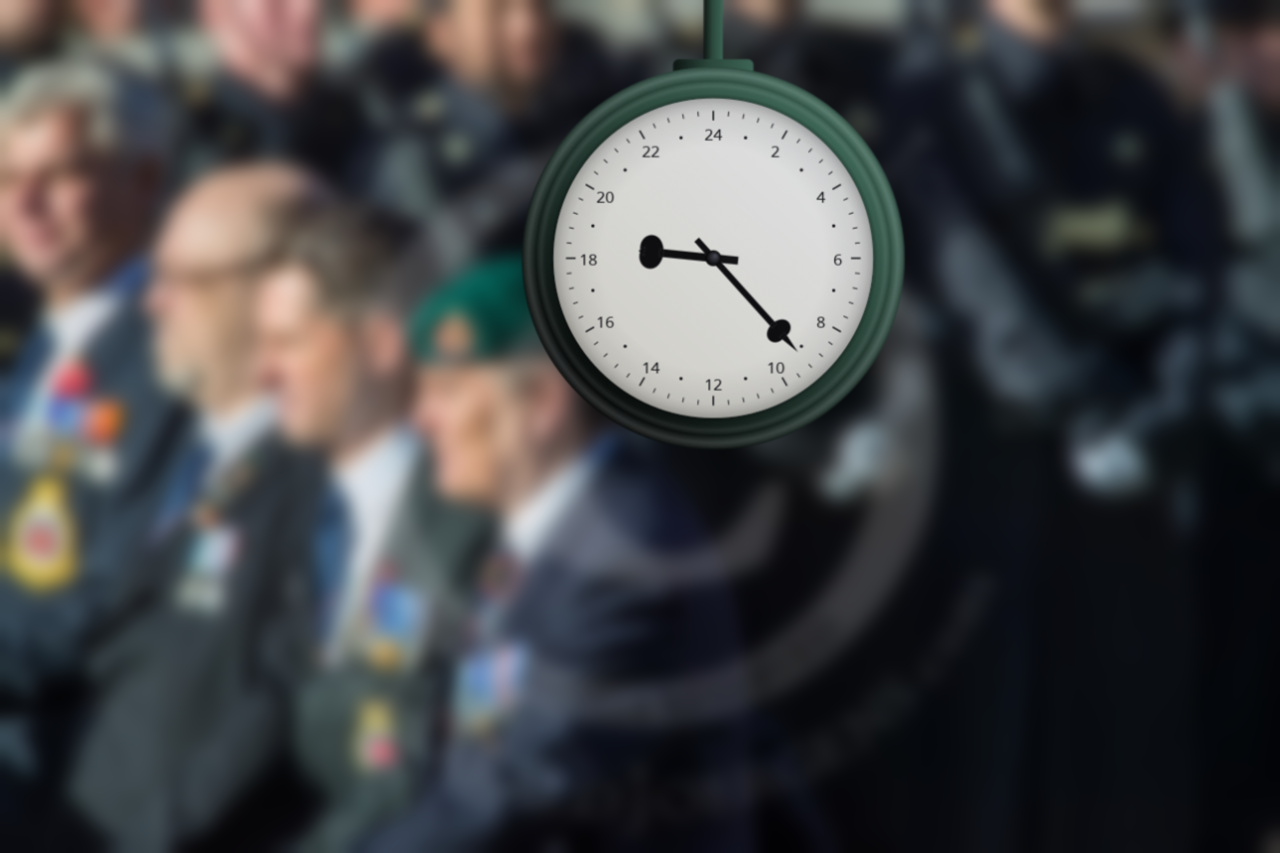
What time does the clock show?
18:23
